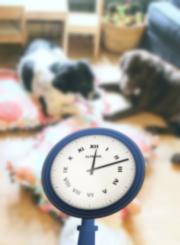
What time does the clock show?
12:12
